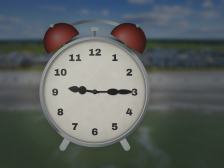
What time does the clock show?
9:15
